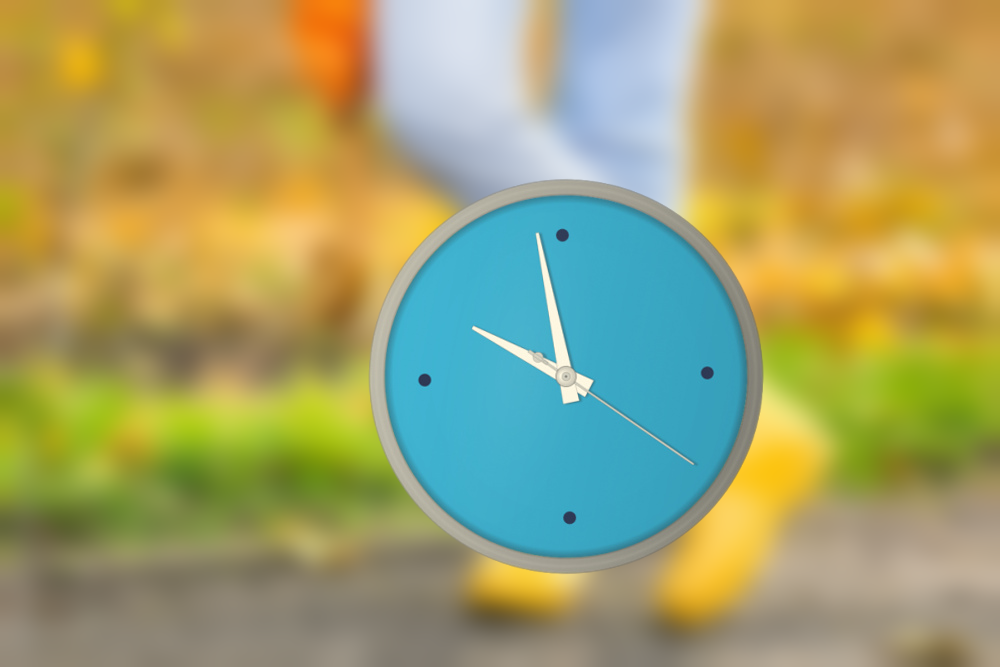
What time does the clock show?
9:58:21
